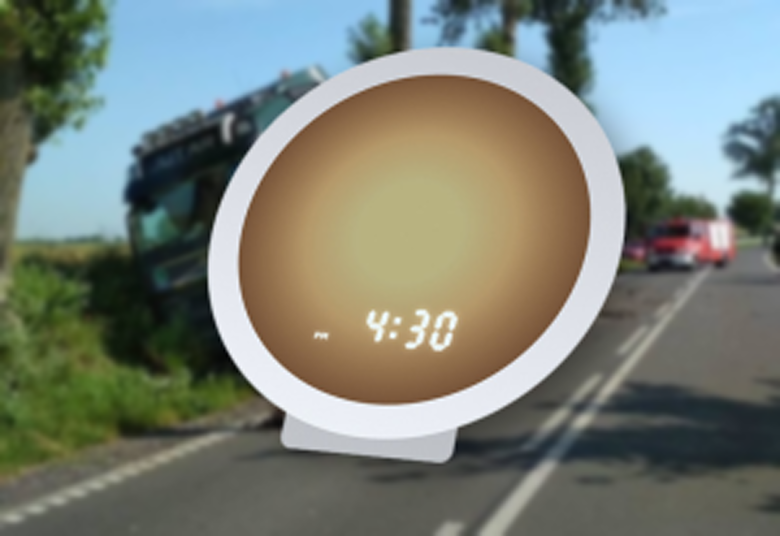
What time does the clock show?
4:30
